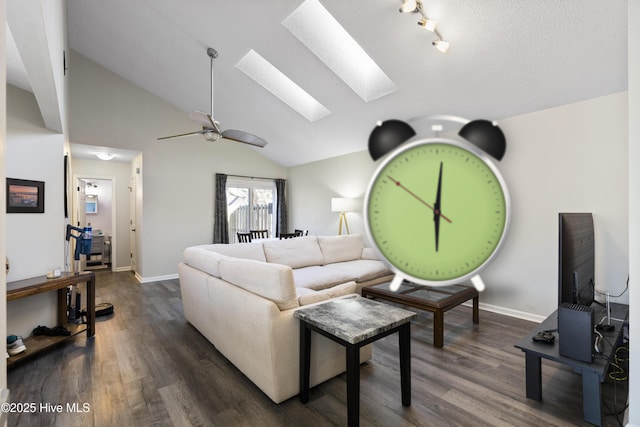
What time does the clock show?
6:00:51
